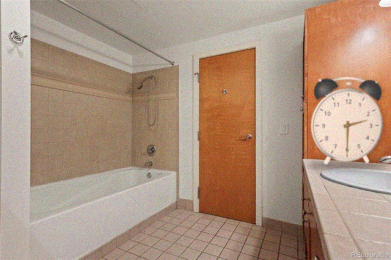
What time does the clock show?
2:30
